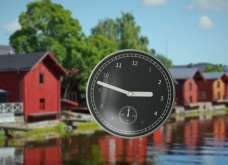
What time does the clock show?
2:47
